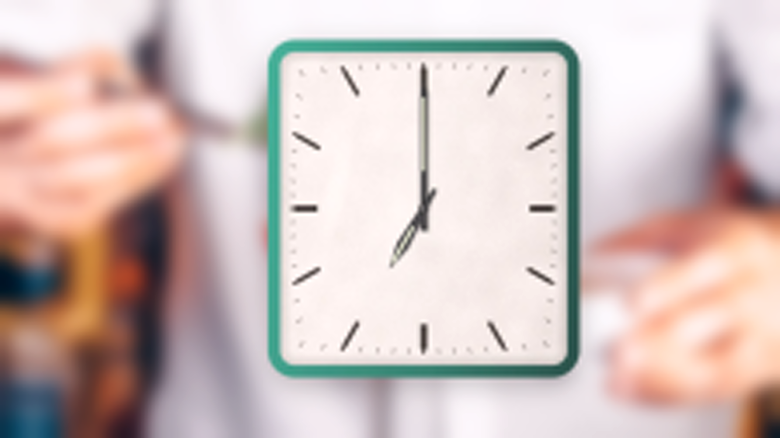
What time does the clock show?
7:00
